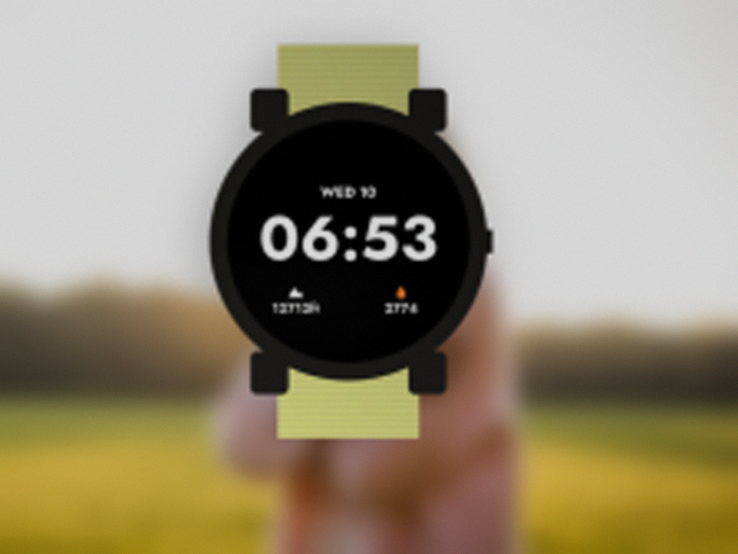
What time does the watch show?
6:53
